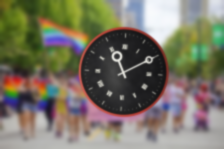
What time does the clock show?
11:10
